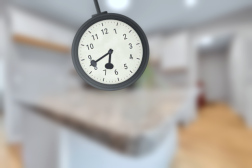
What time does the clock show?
6:42
